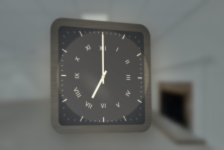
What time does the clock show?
7:00
